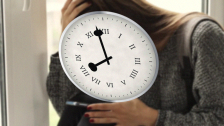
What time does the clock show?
7:58
